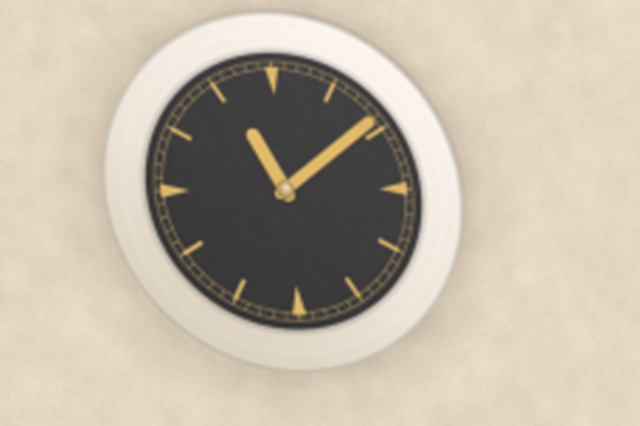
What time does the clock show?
11:09
